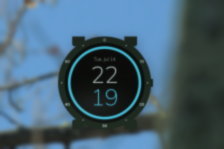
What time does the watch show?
22:19
